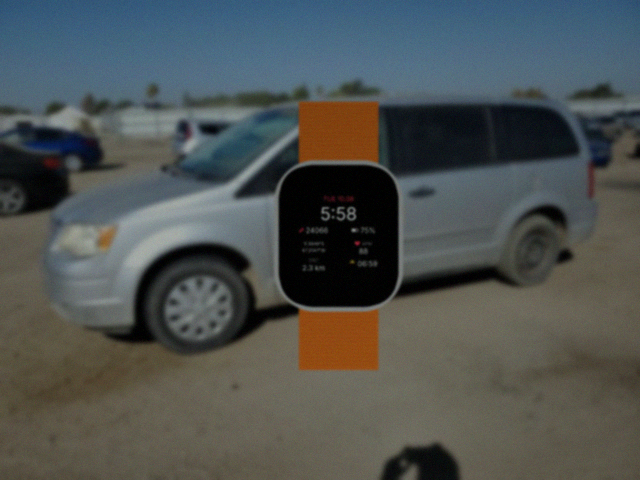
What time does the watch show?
5:58
